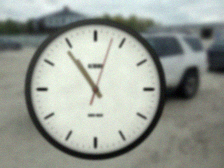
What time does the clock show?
10:54:03
